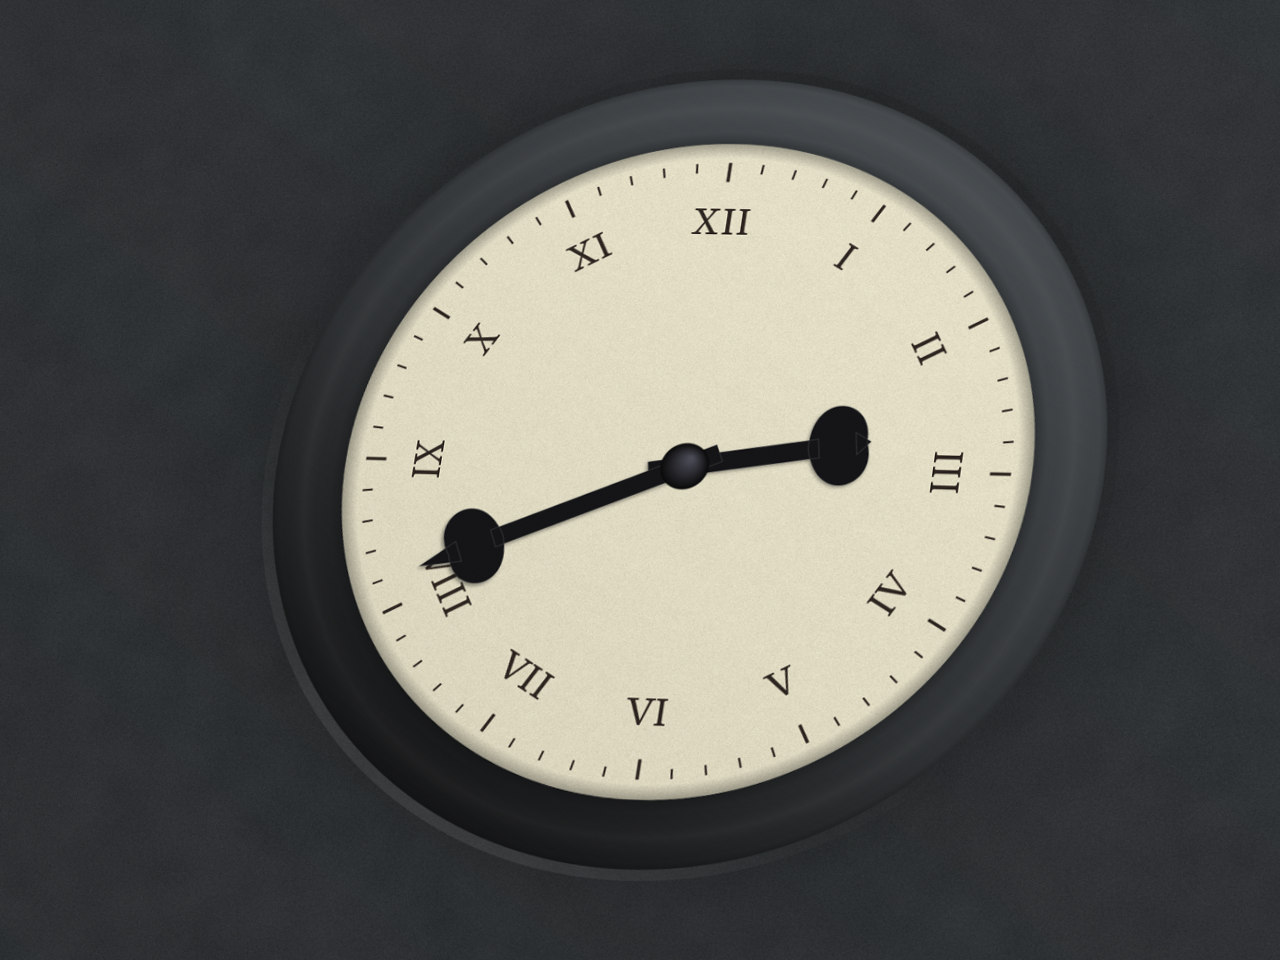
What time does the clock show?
2:41
